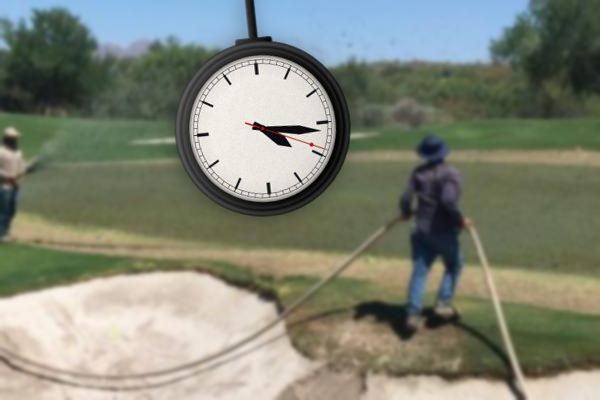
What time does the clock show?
4:16:19
